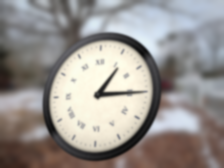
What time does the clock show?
1:15
